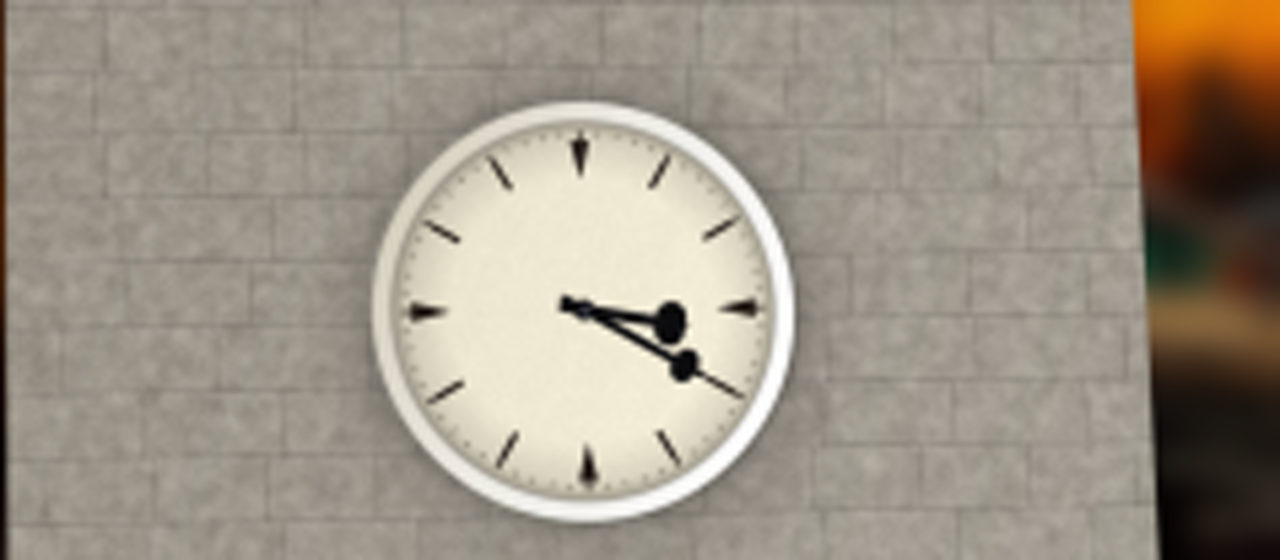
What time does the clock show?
3:20
